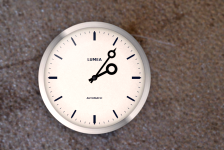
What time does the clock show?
2:06
